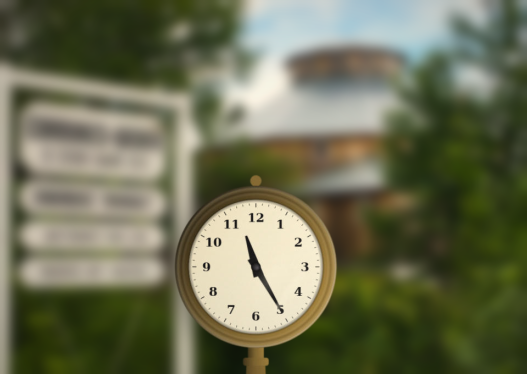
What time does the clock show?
11:25
